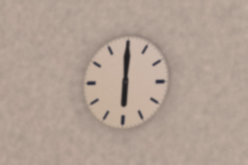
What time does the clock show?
6:00
